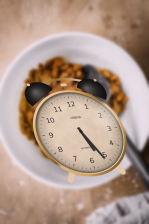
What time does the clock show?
5:26
